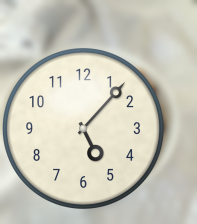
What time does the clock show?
5:07
